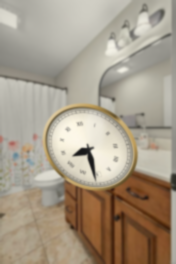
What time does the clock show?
8:31
